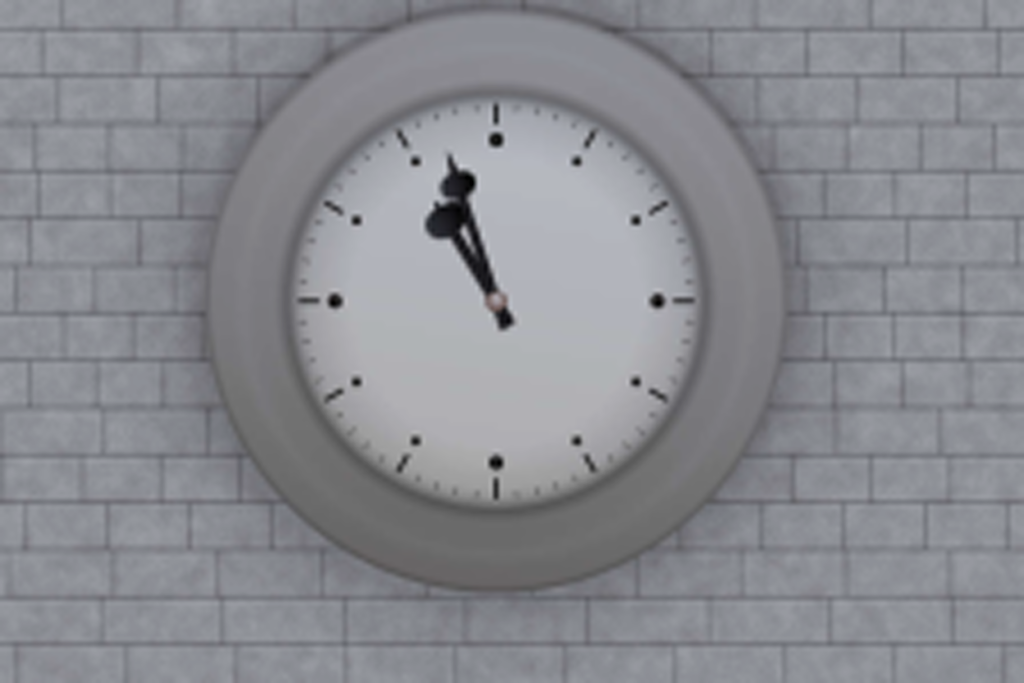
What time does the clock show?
10:57
